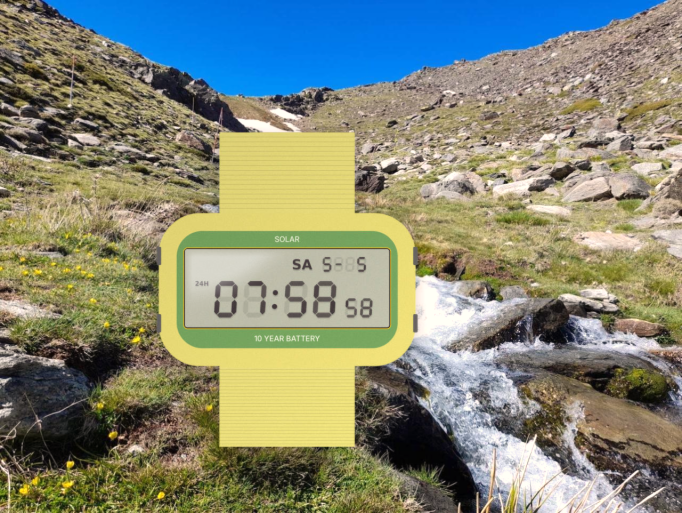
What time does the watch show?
7:58:58
